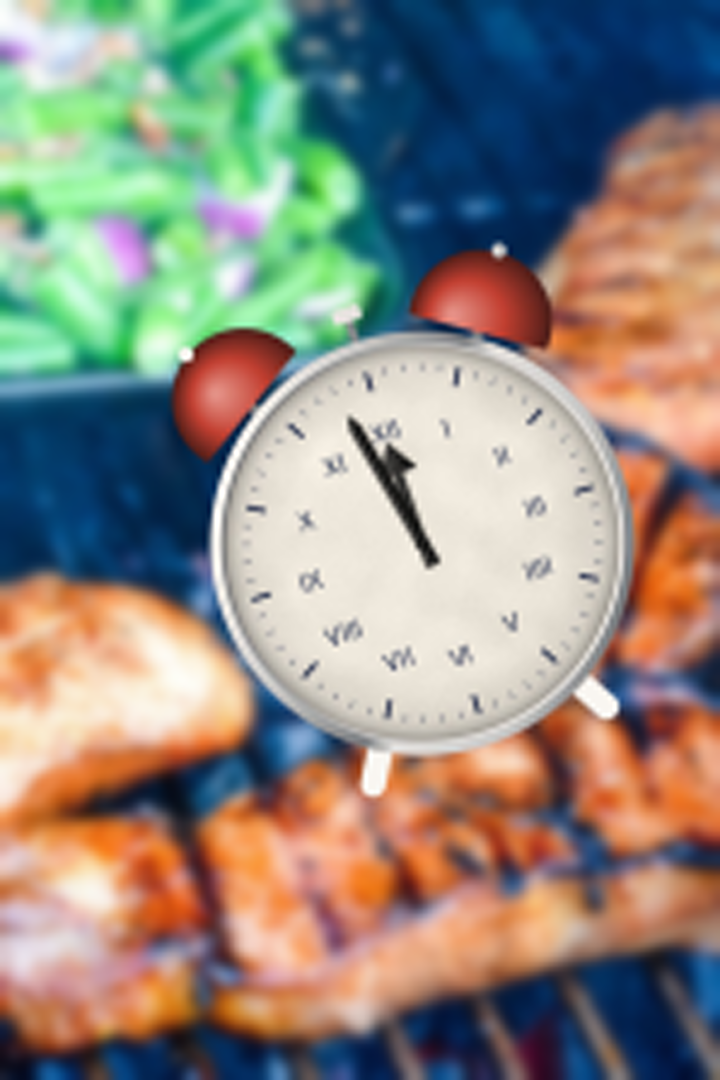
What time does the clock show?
11:58
